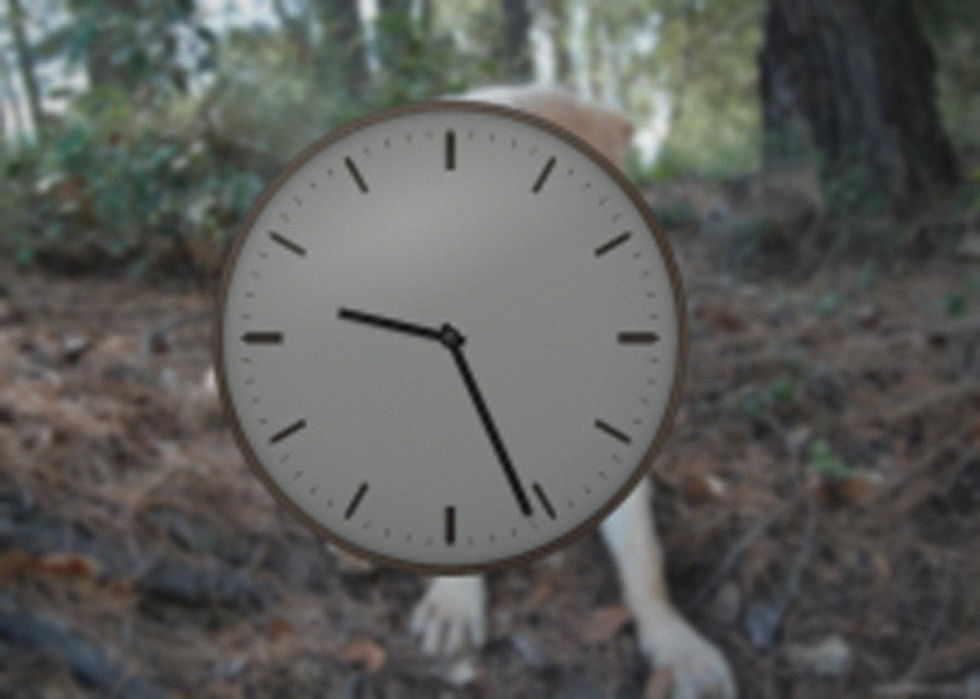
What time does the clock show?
9:26
